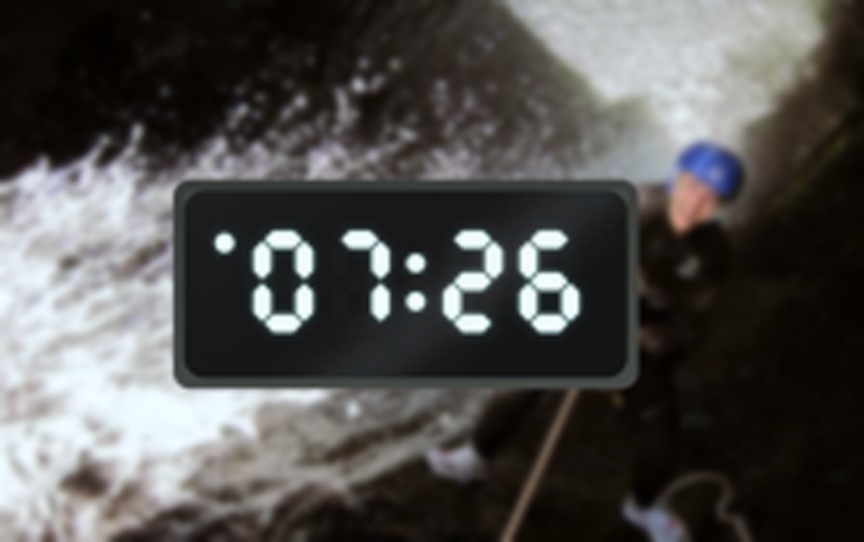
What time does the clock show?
7:26
